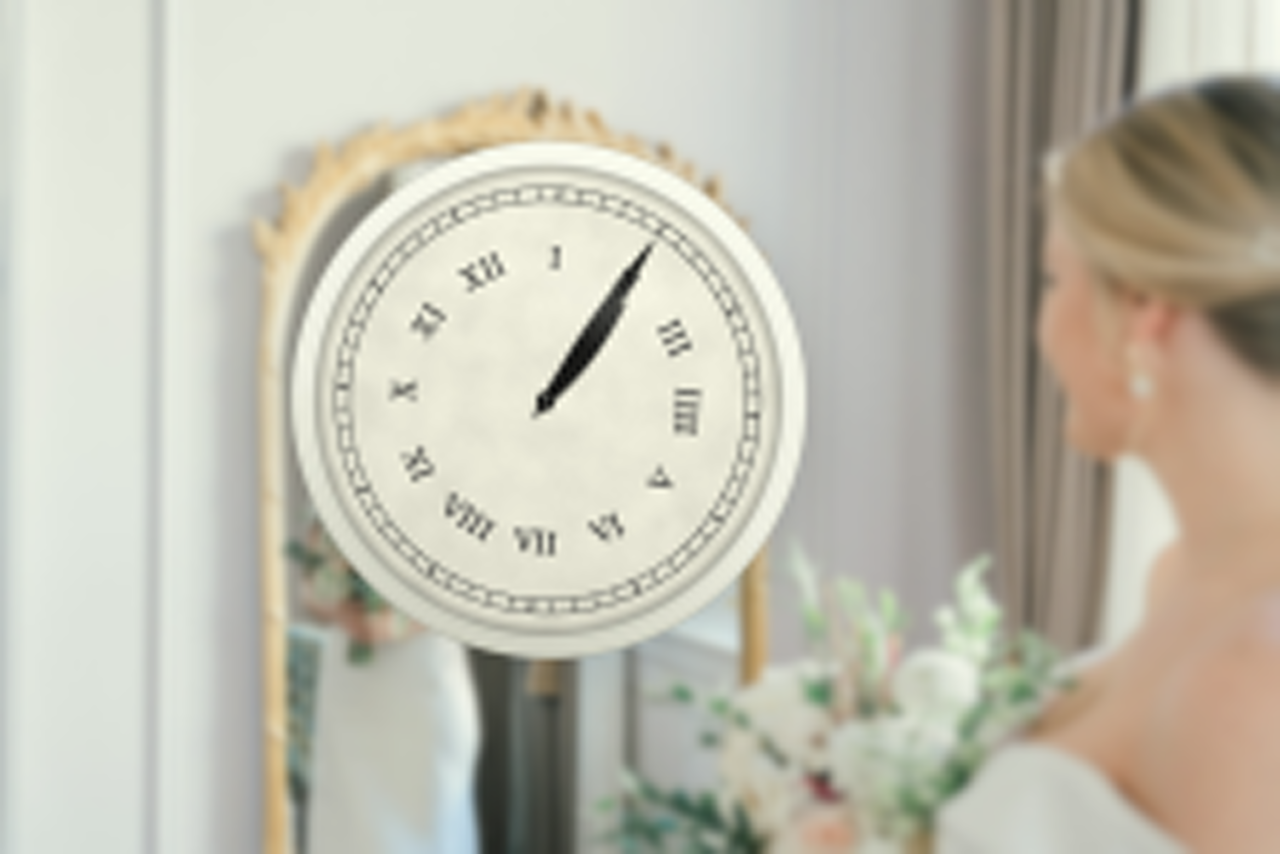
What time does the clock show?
2:10
